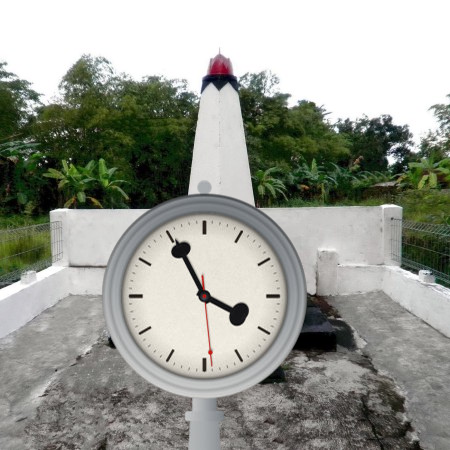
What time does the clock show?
3:55:29
